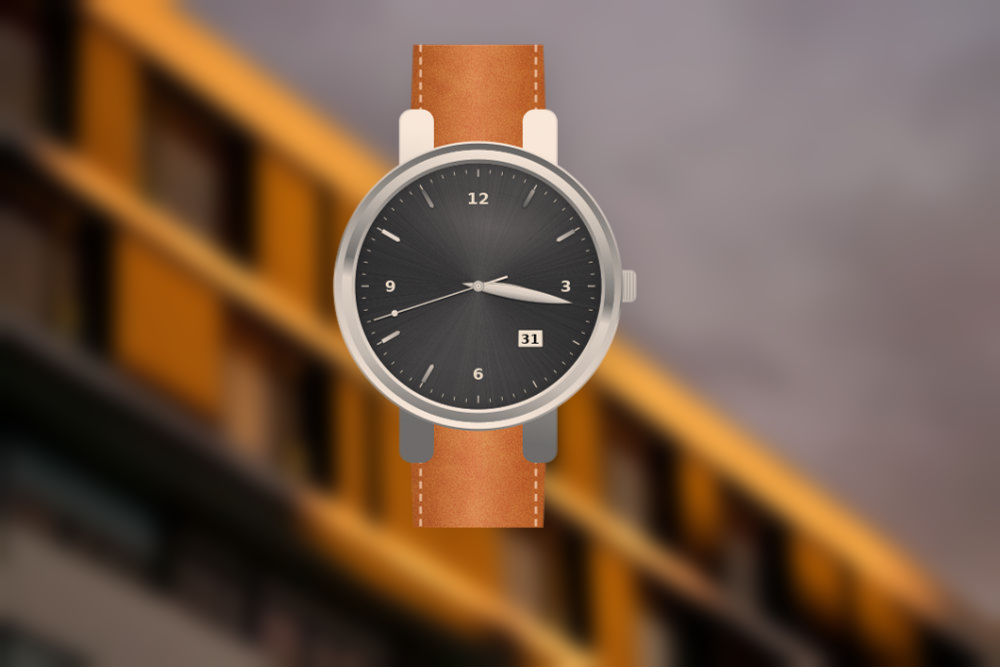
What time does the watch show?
3:16:42
